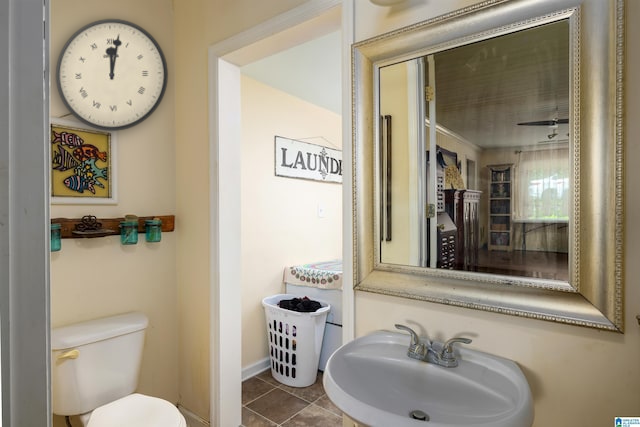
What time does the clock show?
12:02
